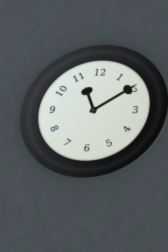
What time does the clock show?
11:09
